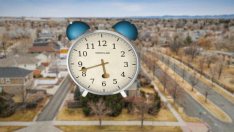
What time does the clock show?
5:42
